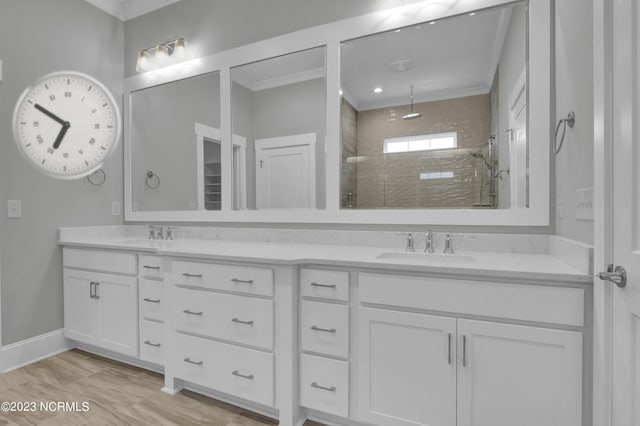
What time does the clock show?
6:50
